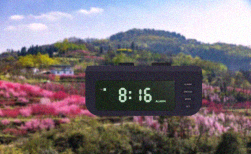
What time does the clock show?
8:16
